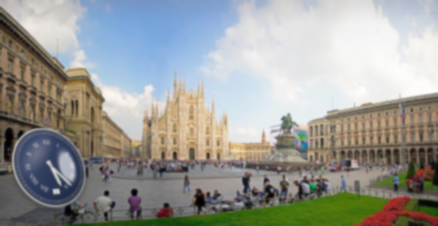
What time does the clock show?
5:23
